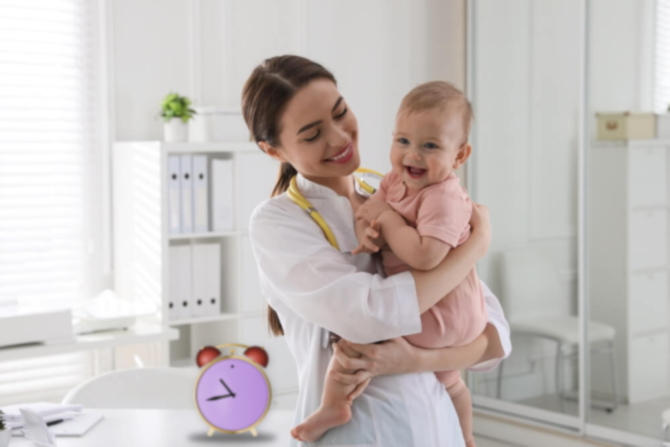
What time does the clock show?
10:43
